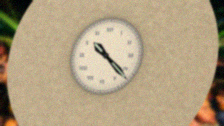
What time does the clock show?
10:22
